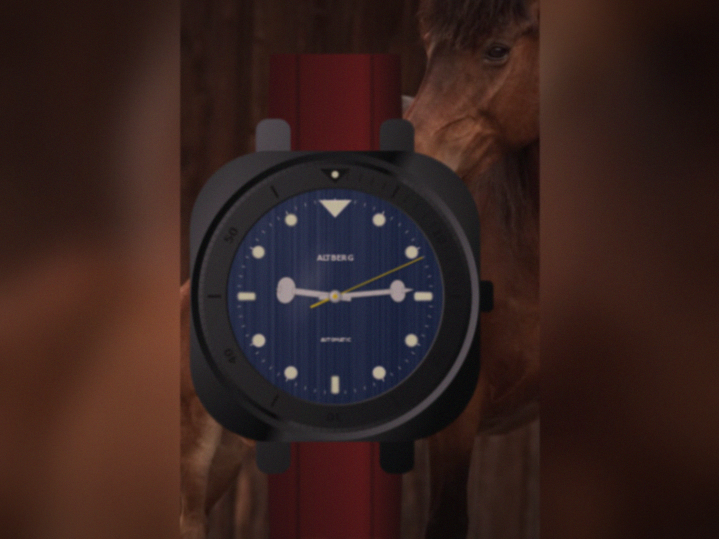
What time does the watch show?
9:14:11
